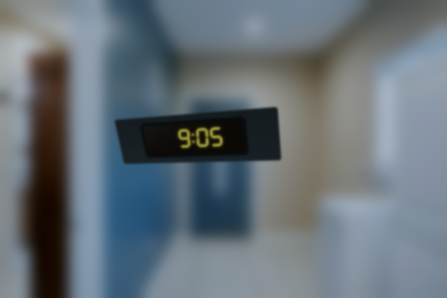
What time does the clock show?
9:05
